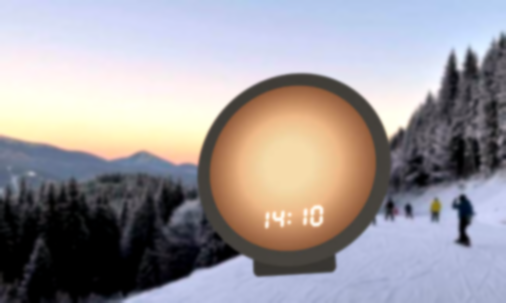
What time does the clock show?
14:10
